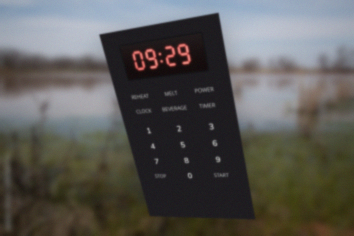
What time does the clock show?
9:29
